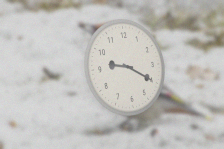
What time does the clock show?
9:20
